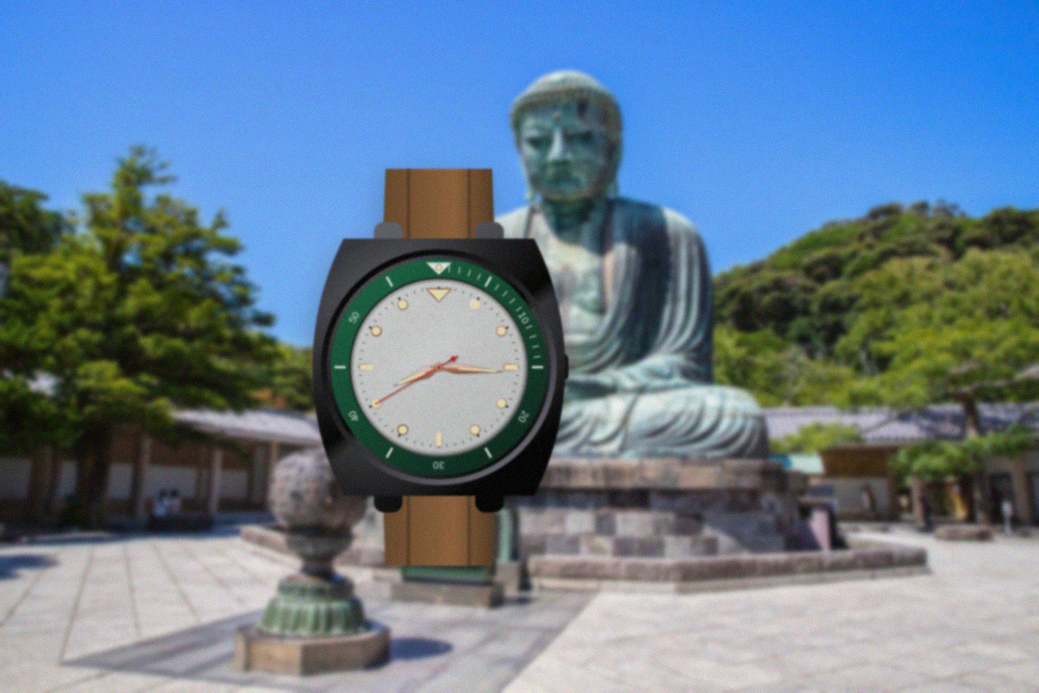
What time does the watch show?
8:15:40
